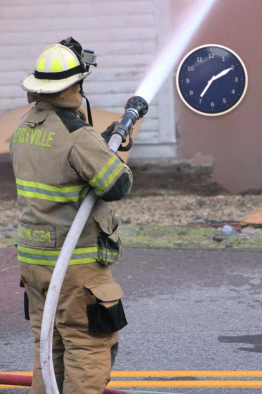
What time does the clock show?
7:10
